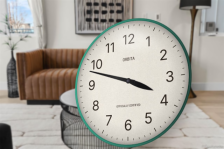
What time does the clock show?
3:48
